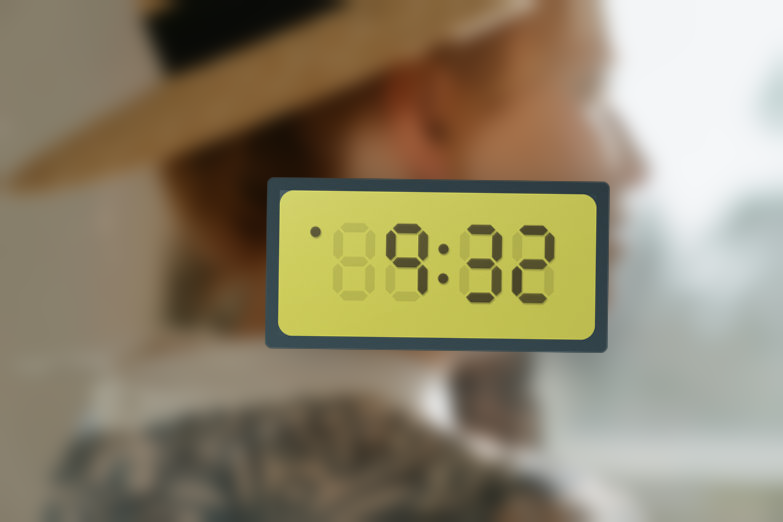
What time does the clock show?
9:32
